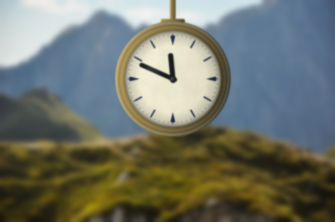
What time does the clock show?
11:49
